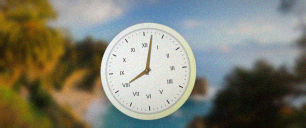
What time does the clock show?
8:02
